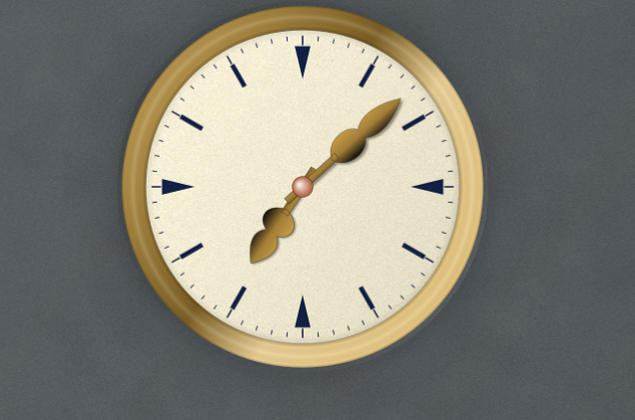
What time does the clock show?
7:08
